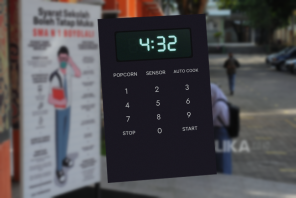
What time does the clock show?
4:32
